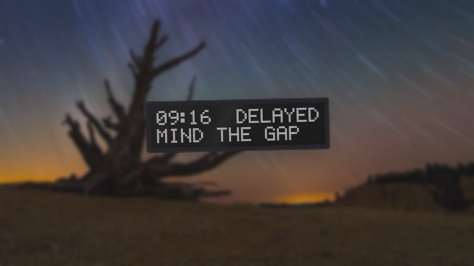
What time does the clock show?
9:16
